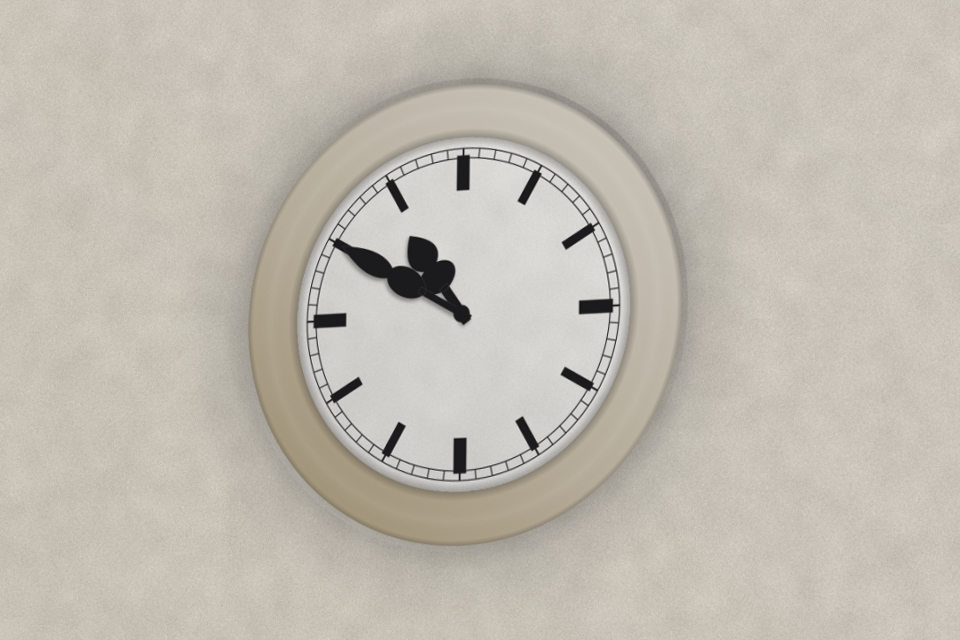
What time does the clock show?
10:50
